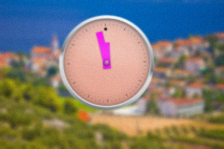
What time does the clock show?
11:58
